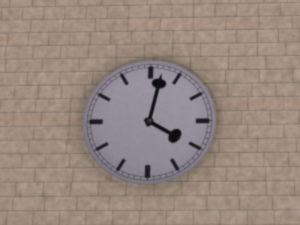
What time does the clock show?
4:02
